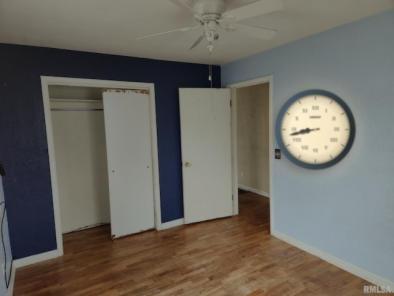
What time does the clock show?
8:43
